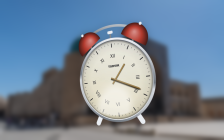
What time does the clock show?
1:19
